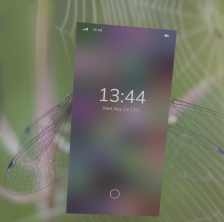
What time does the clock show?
13:44
